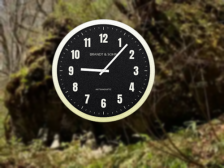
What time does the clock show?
9:07
